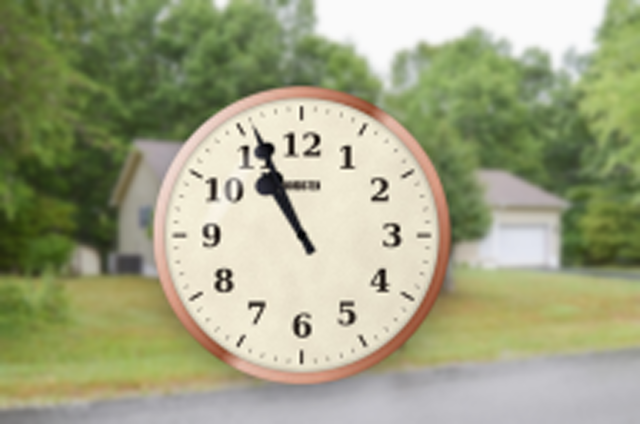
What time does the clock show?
10:56
